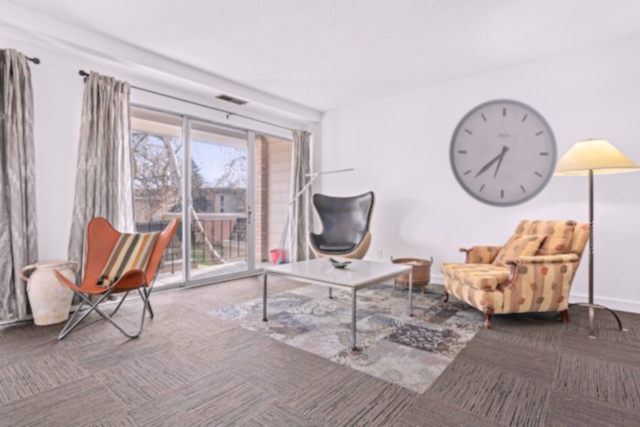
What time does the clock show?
6:38
